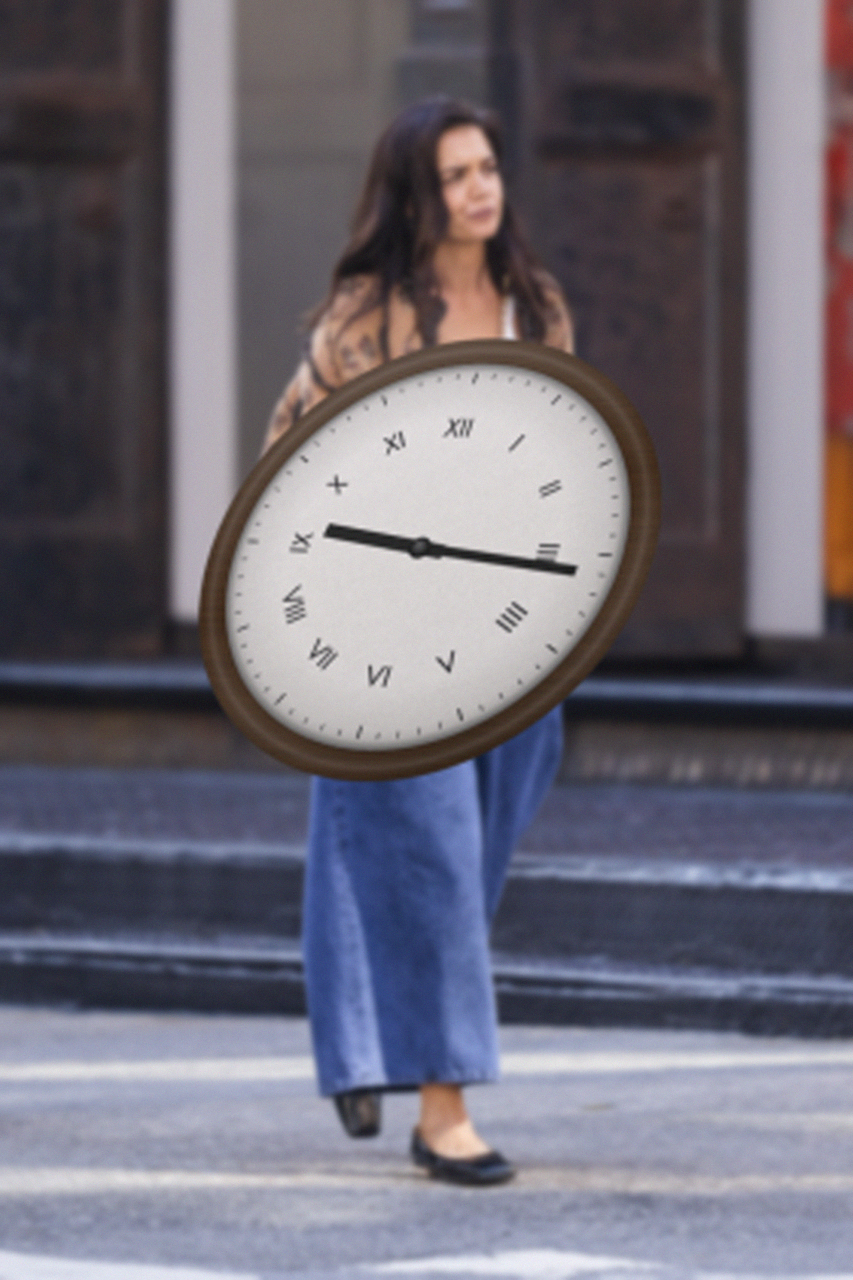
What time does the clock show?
9:16
